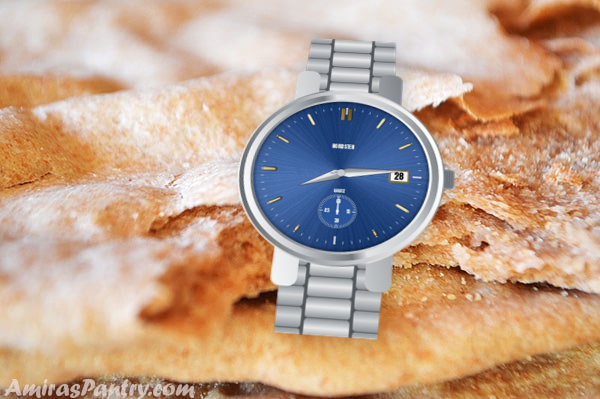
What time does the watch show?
8:14
